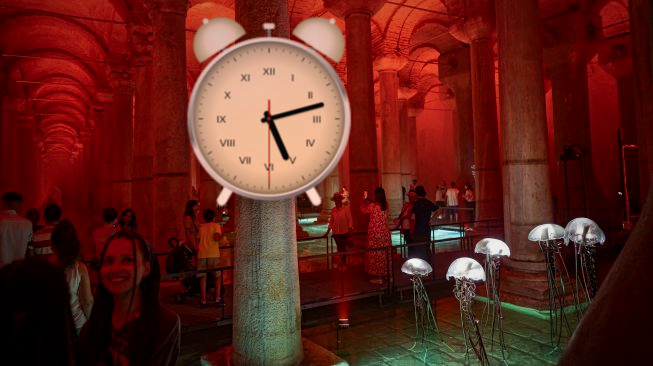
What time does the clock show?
5:12:30
